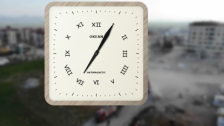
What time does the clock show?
7:05
